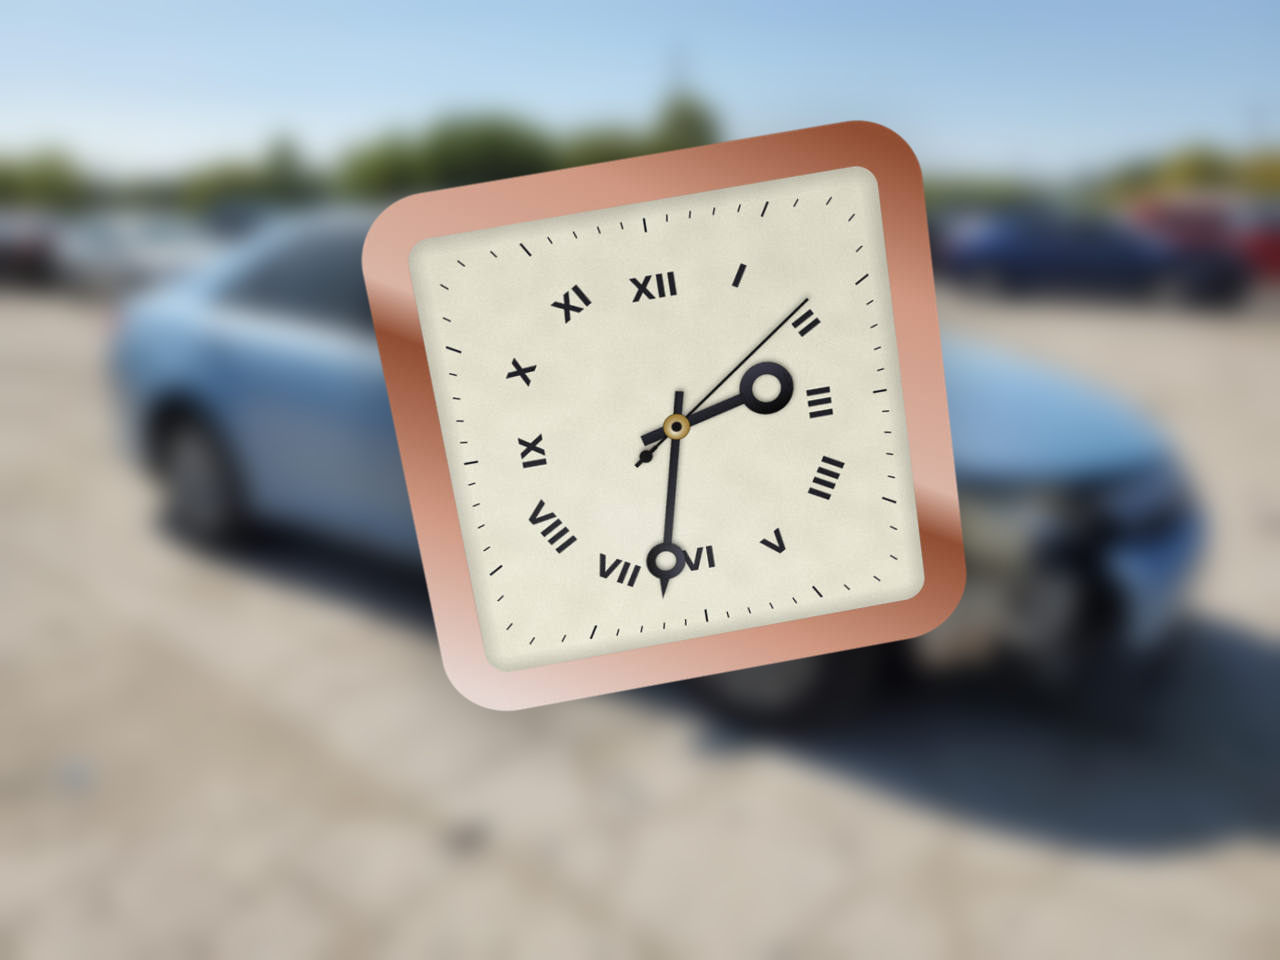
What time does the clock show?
2:32:09
